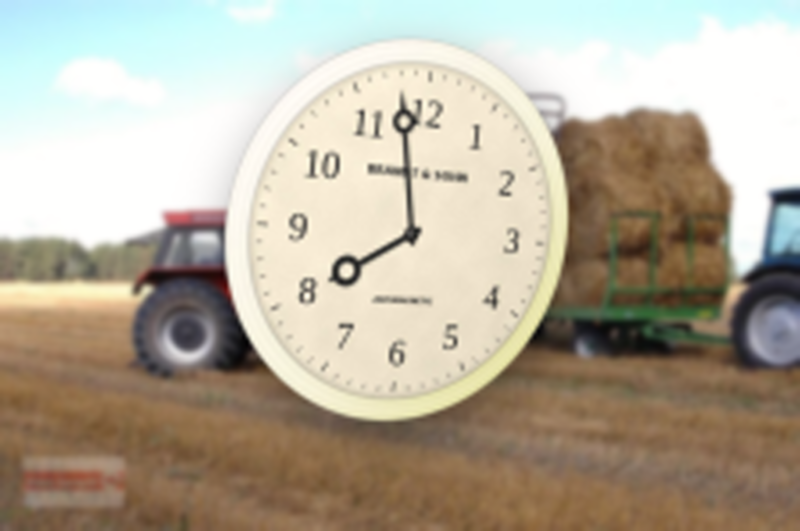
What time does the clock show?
7:58
